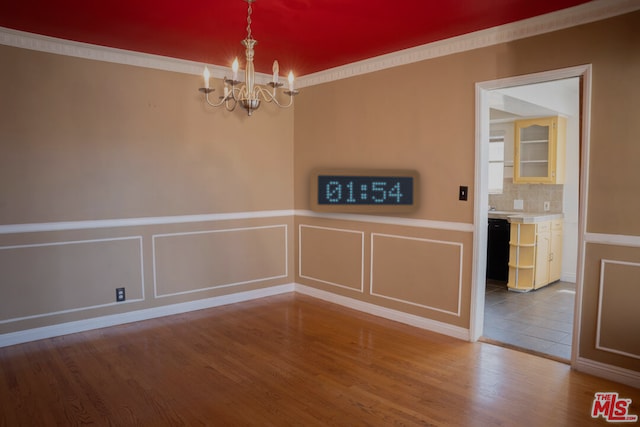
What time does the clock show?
1:54
